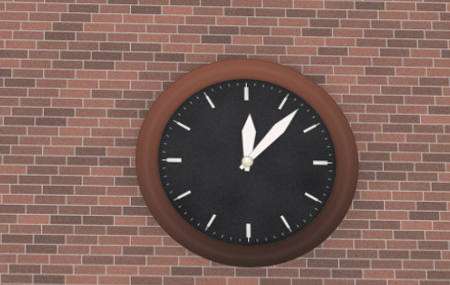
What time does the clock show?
12:07
